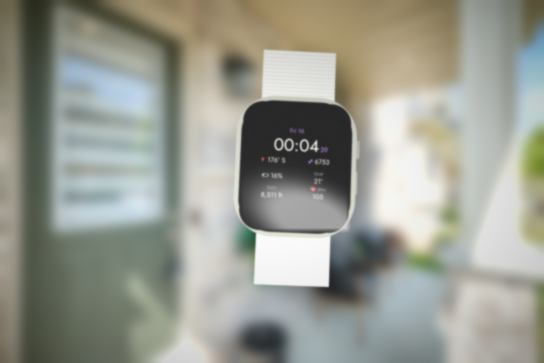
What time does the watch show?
0:04
